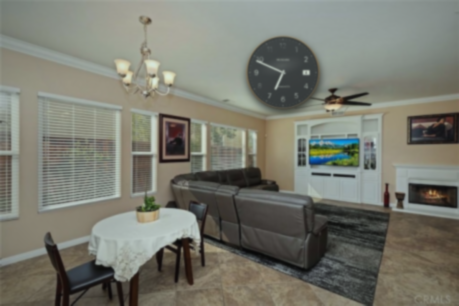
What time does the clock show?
6:49
